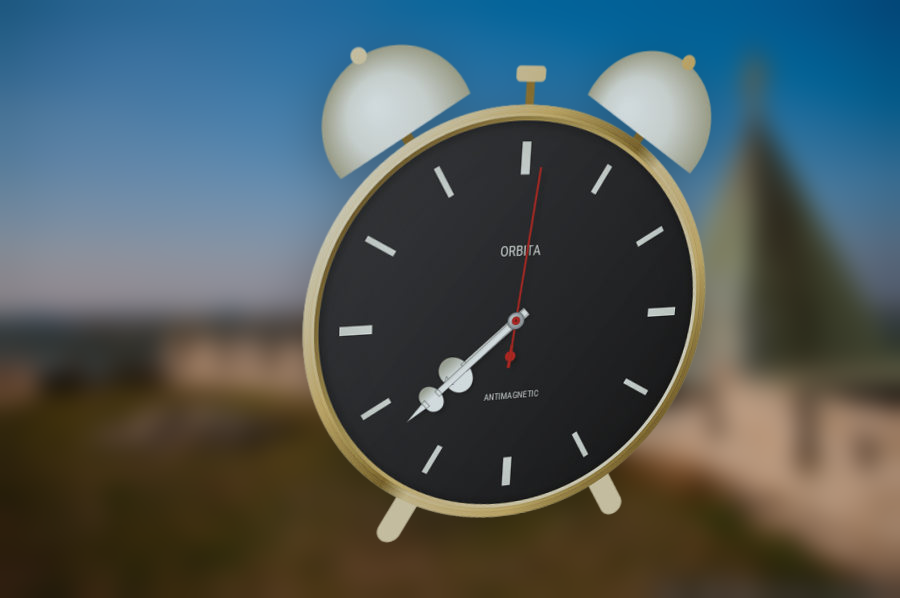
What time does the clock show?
7:38:01
